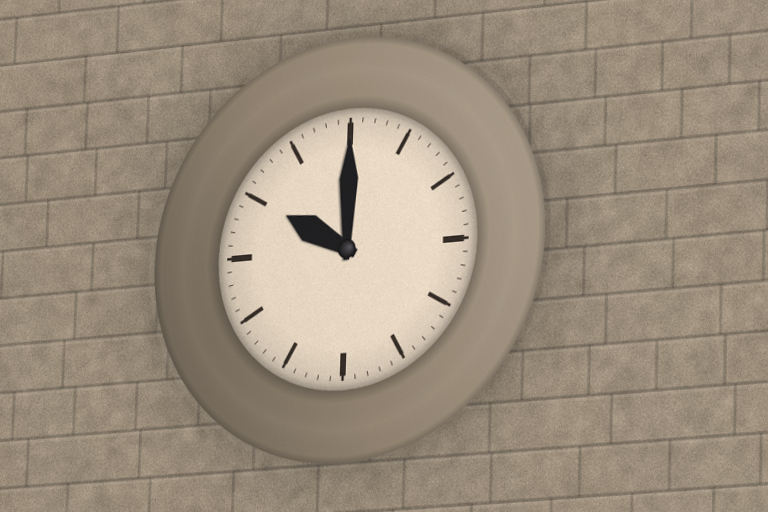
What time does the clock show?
10:00
